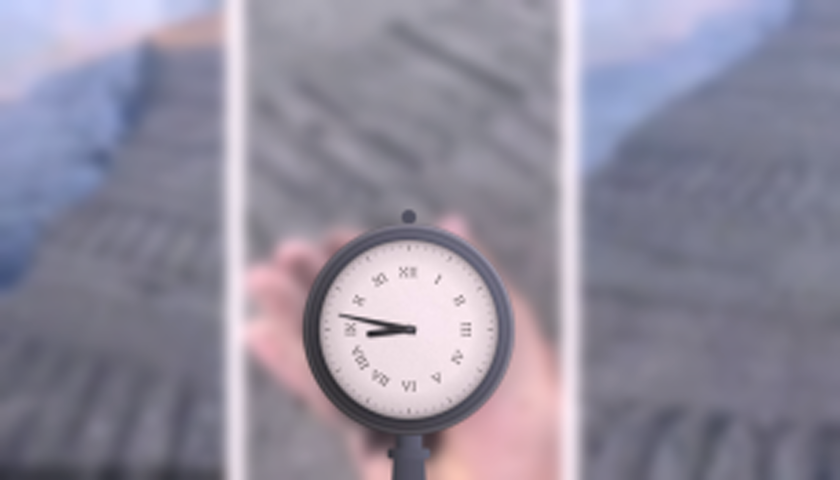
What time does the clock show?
8:47
